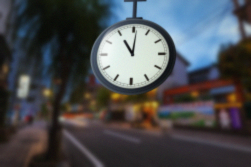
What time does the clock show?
11:01
